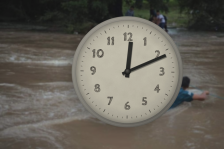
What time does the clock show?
12:11
